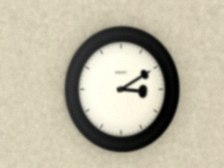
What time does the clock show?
3:10
